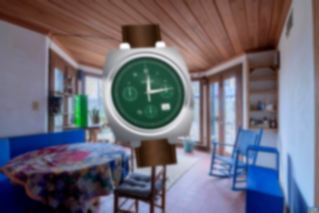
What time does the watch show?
12:14
